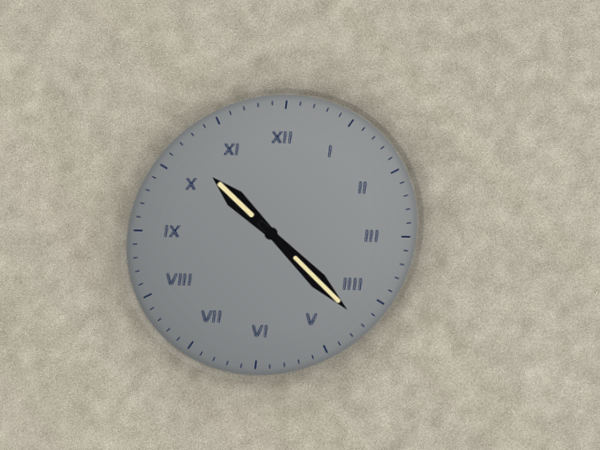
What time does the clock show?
10:22
